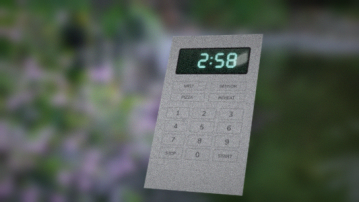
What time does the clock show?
2:58
